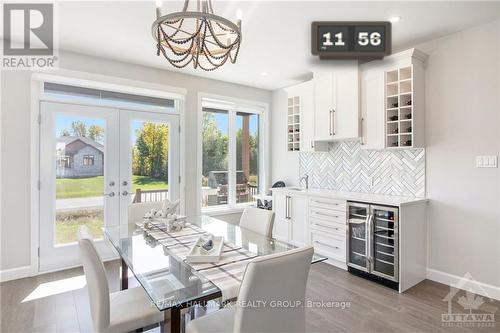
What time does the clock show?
11:56
